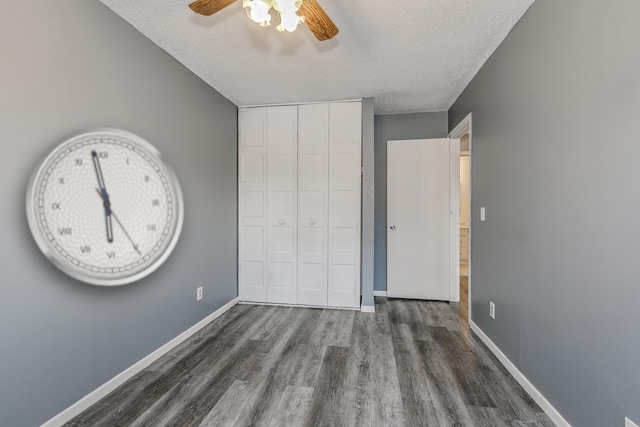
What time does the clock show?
5:58:25
